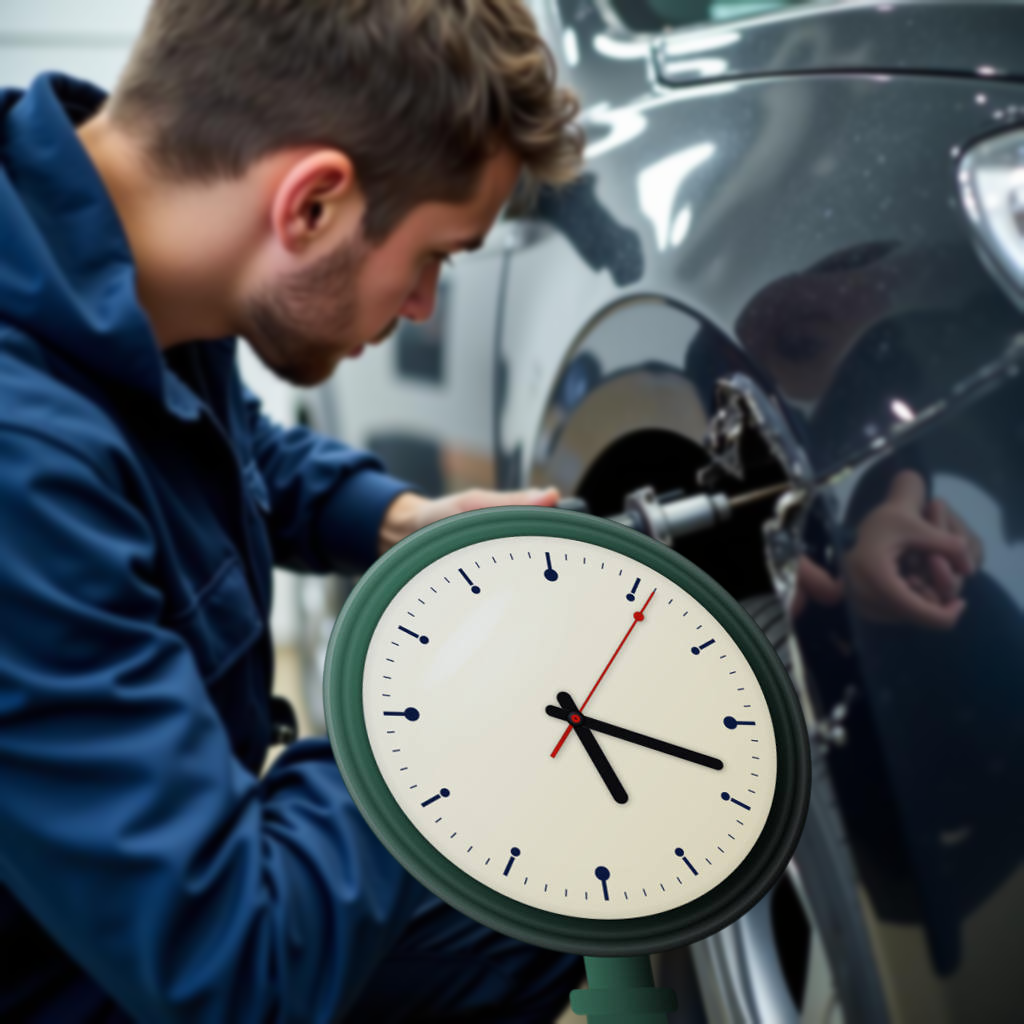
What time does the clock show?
5:18:06
